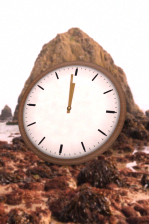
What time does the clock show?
11:59
